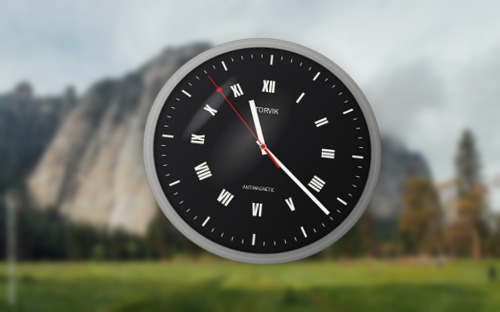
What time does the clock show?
11:21:53
